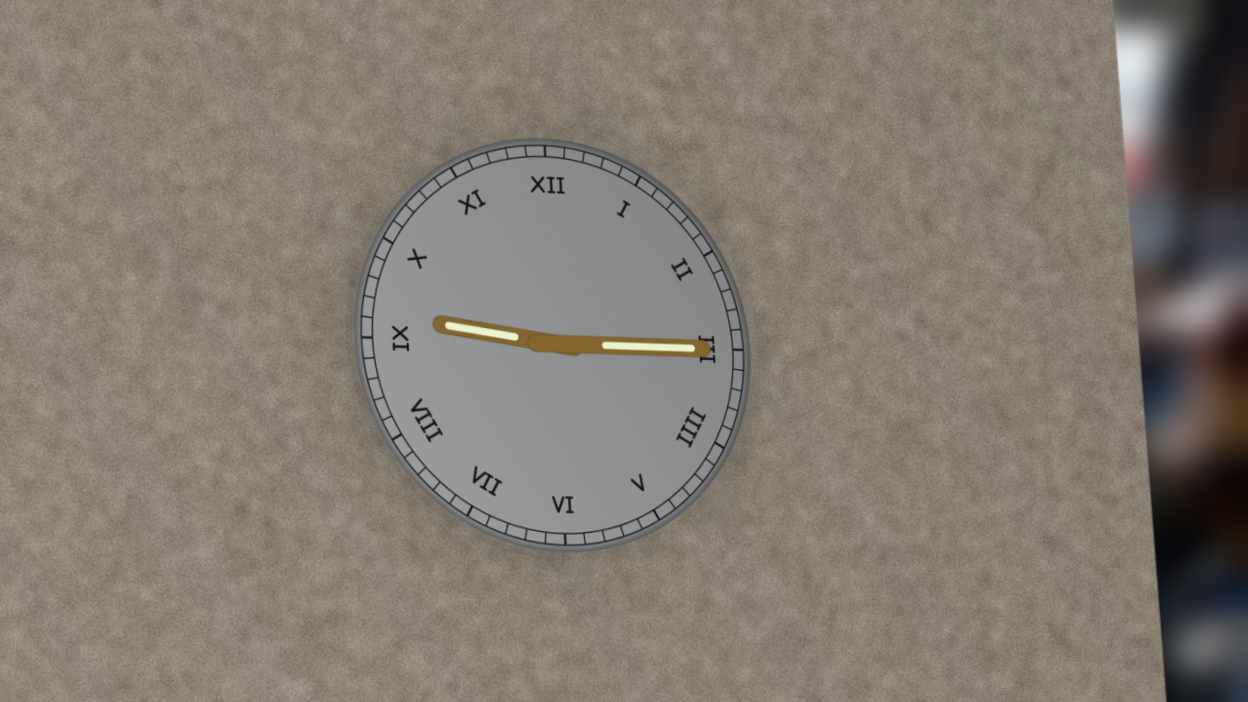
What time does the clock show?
9:15
